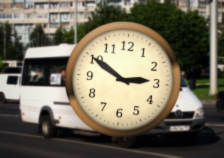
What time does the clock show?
2:50
